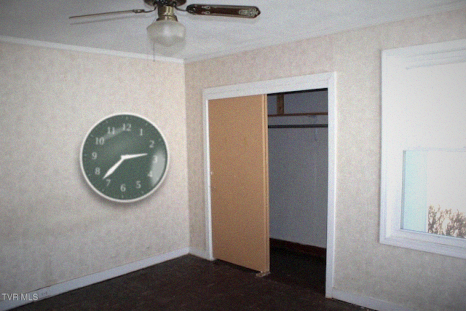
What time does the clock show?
2:37
